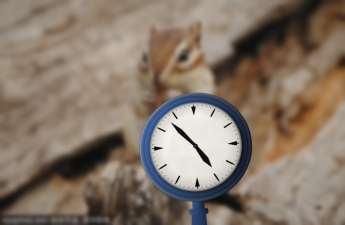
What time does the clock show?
4:53
